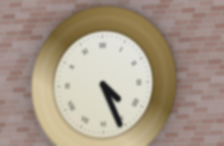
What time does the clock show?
4:26
